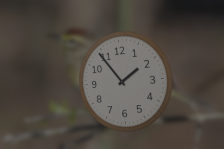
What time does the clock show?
1:54
